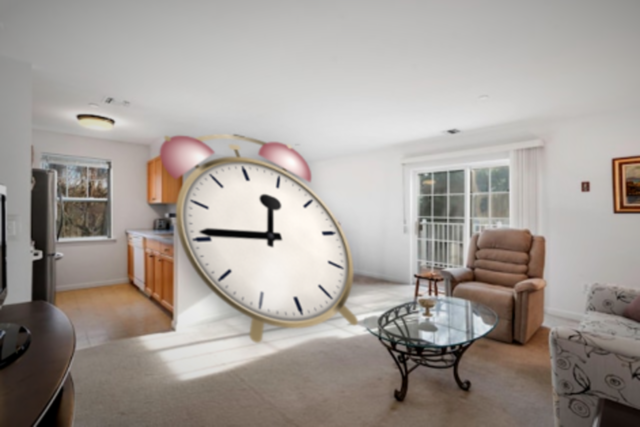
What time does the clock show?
12:46
